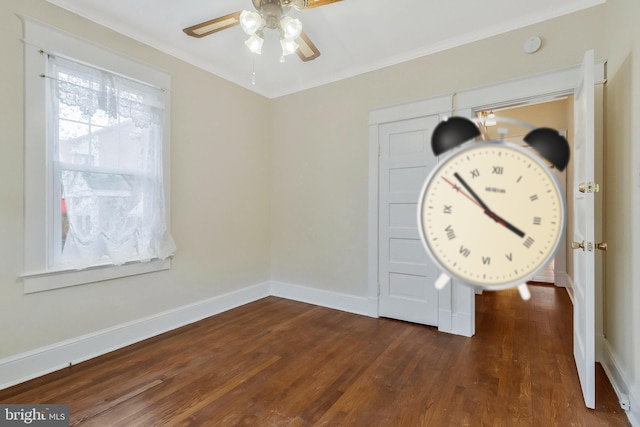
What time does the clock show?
3:51:50
